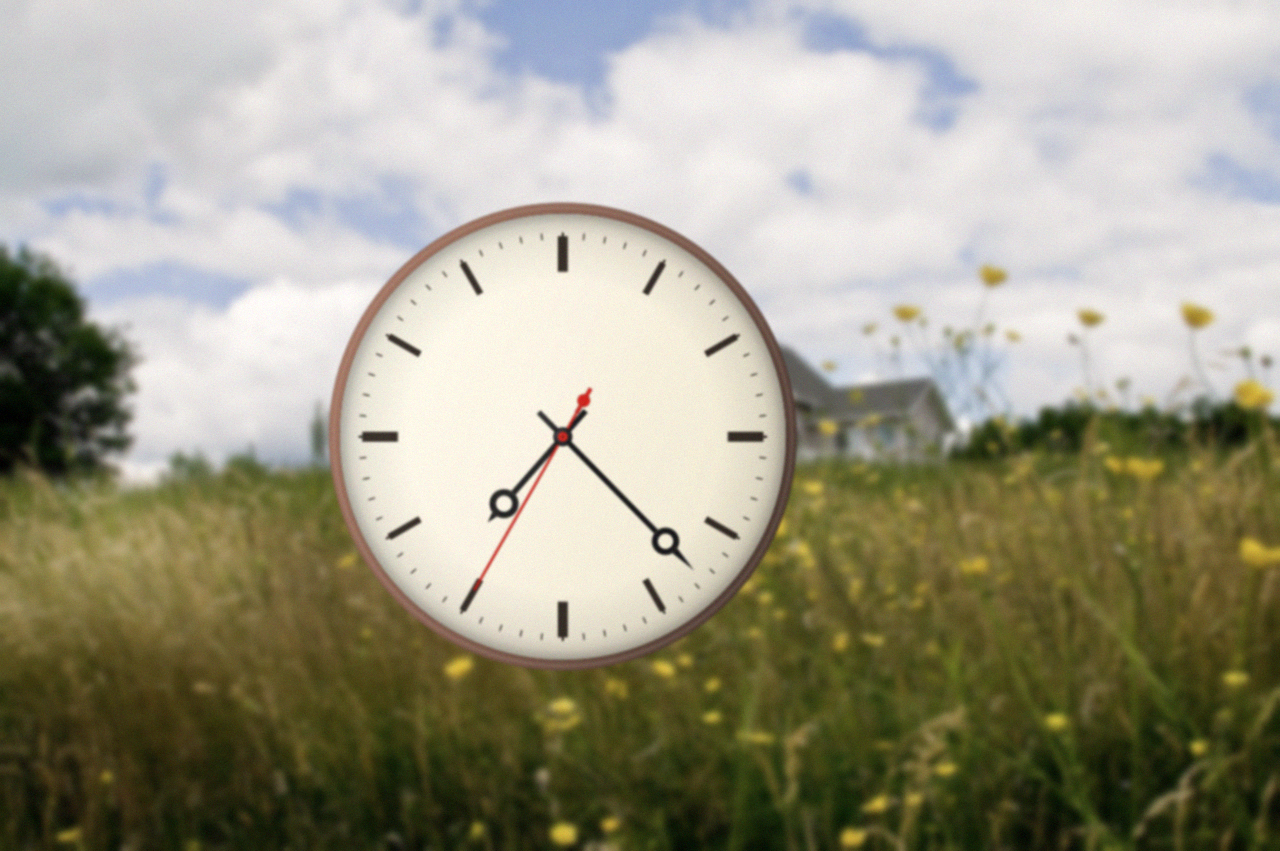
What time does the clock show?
7:22:35
